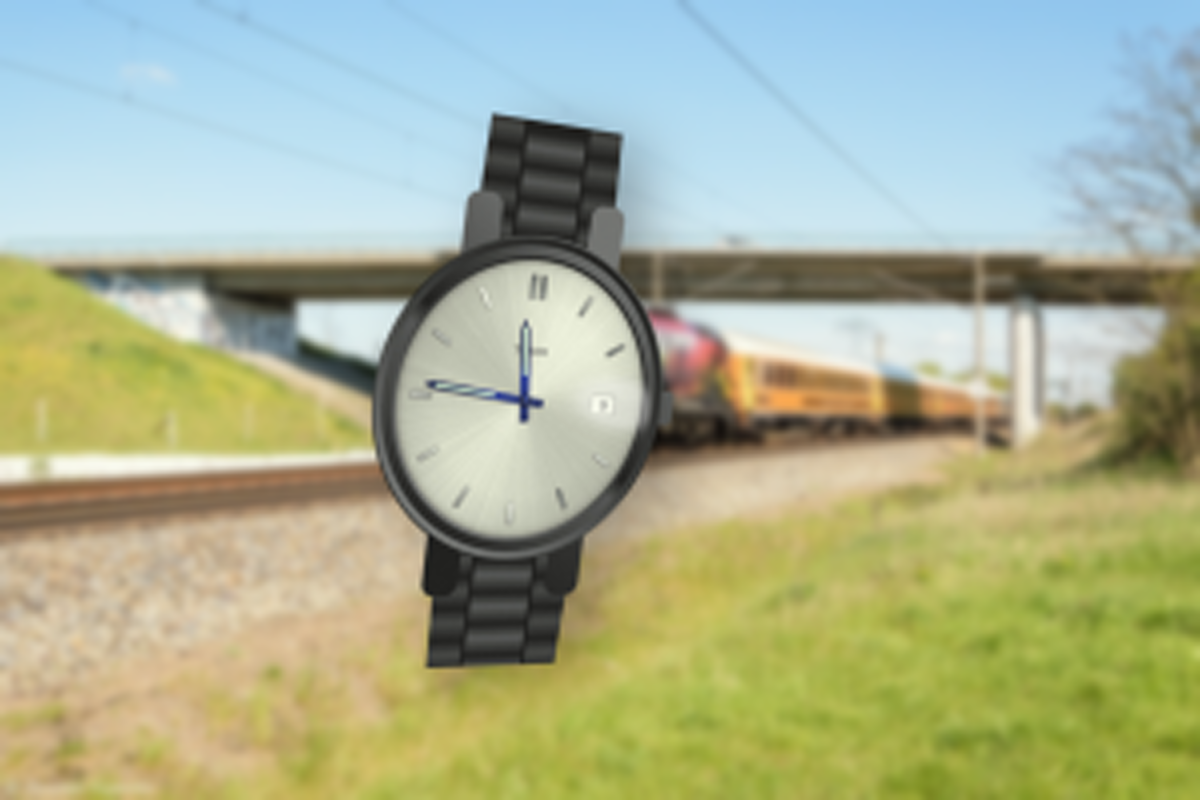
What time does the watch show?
11:46
